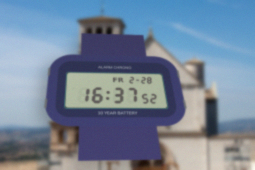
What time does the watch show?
16:37:52
